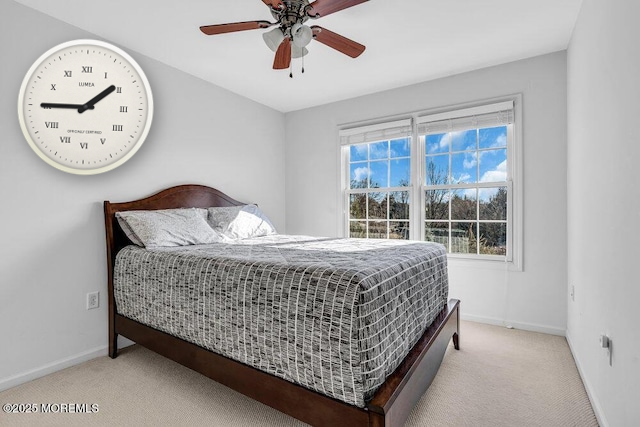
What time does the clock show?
1:45
